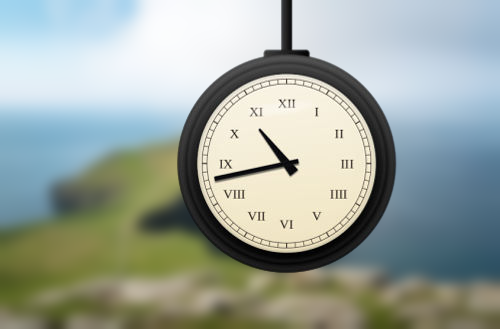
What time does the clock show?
10:43
